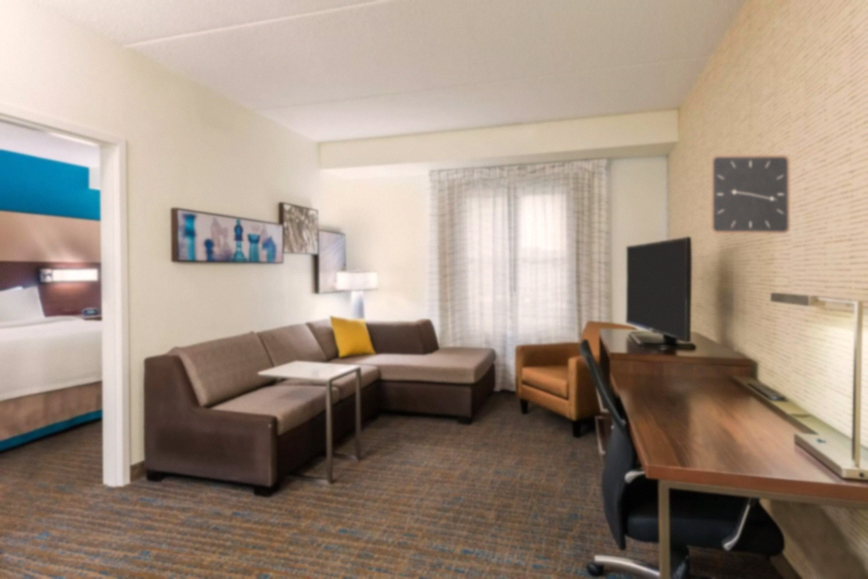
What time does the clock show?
9:17
